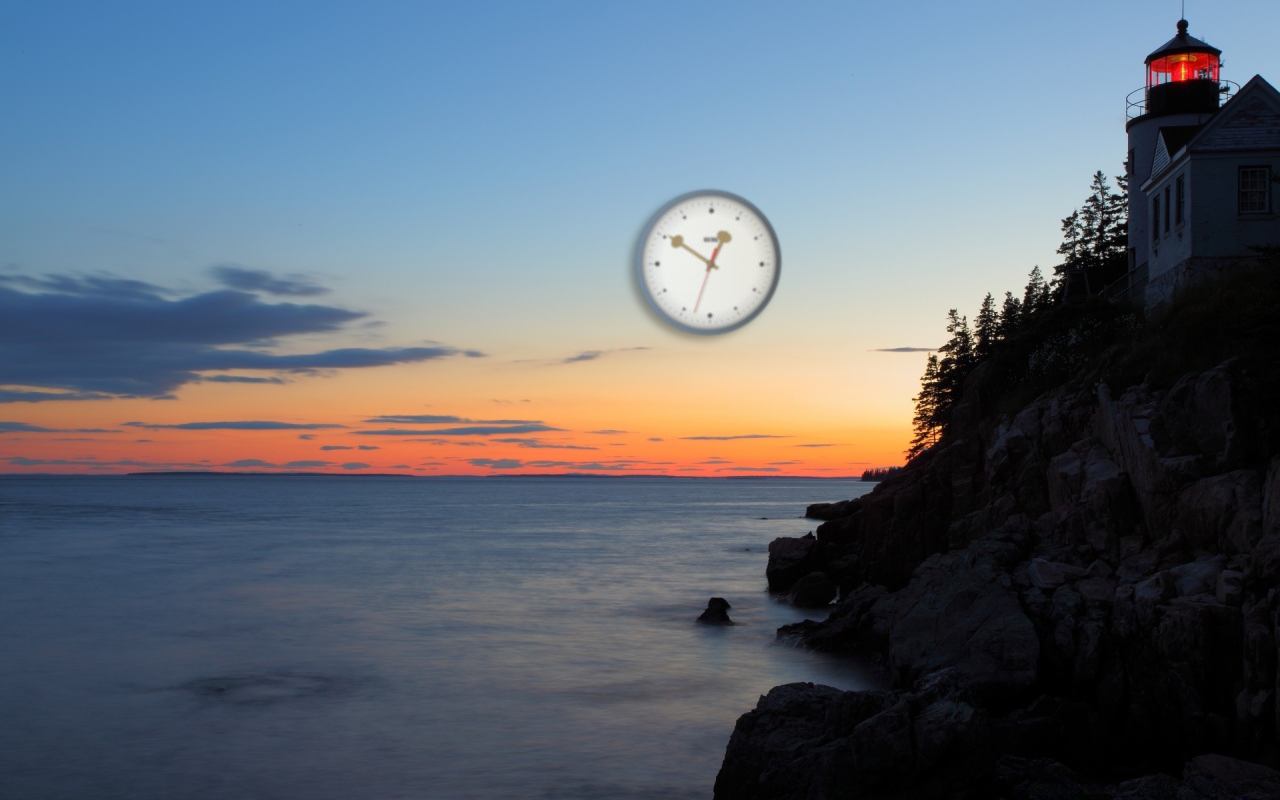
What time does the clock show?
12:50:33
